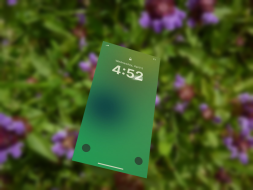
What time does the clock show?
4:52
